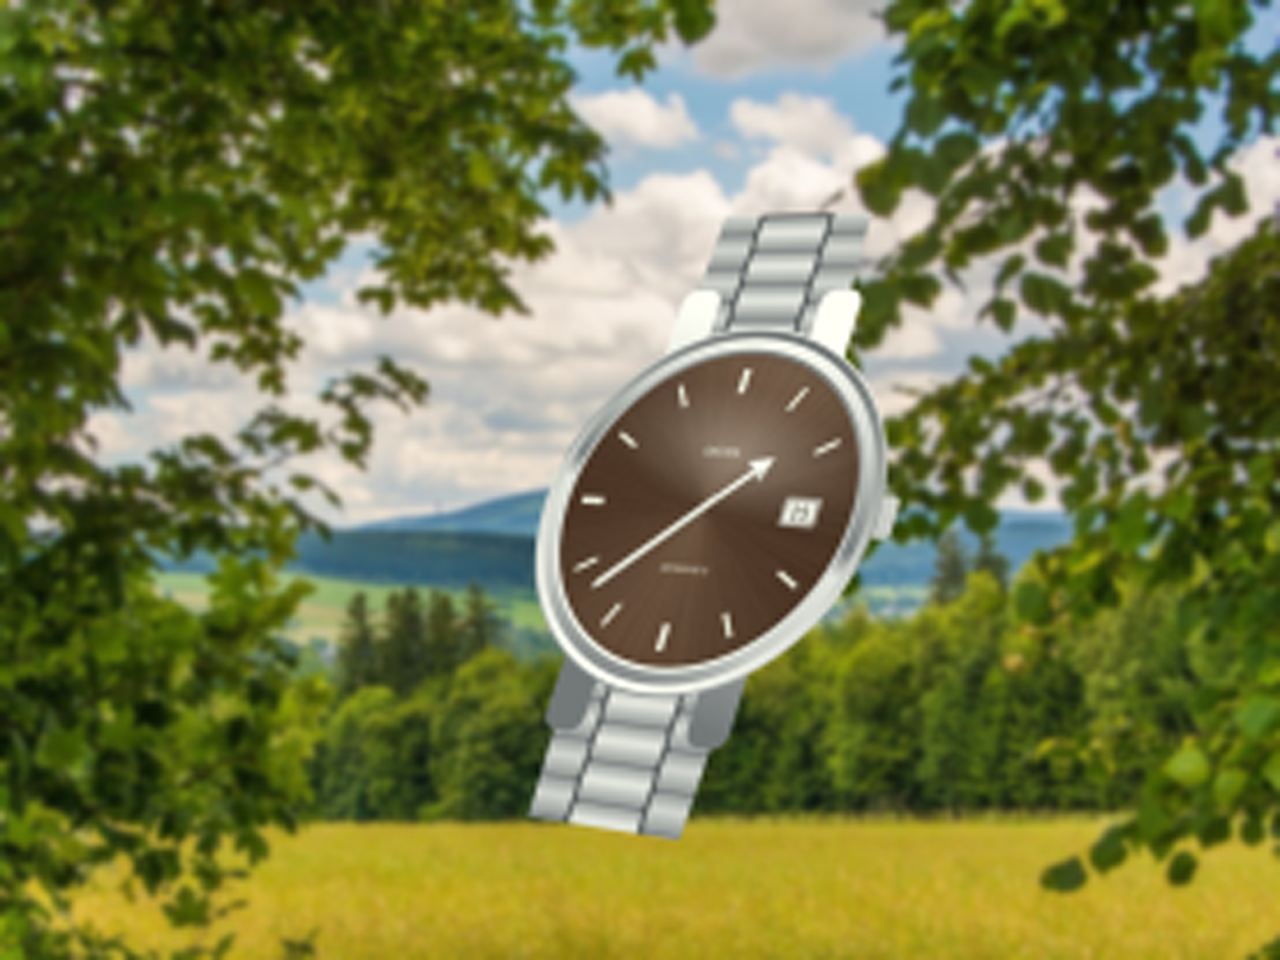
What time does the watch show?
1:38
